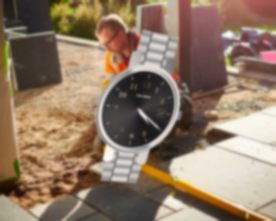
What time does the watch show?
4:20
